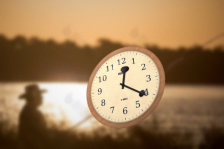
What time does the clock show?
12:21
